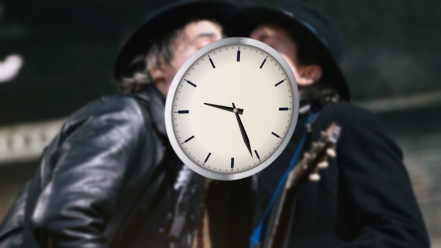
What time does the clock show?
9:26
